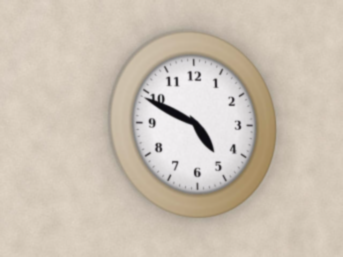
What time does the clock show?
4:49
